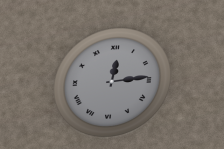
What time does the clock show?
12:14
